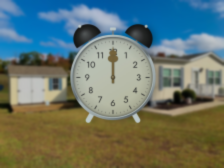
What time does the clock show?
12:00
